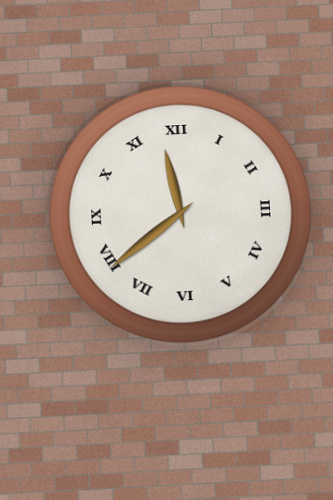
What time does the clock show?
11:39
